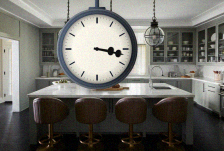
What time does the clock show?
3:17
